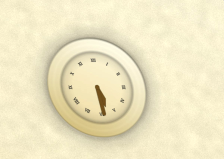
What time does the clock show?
5:29
